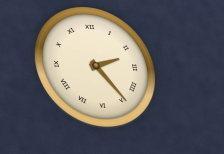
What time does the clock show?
2:24
